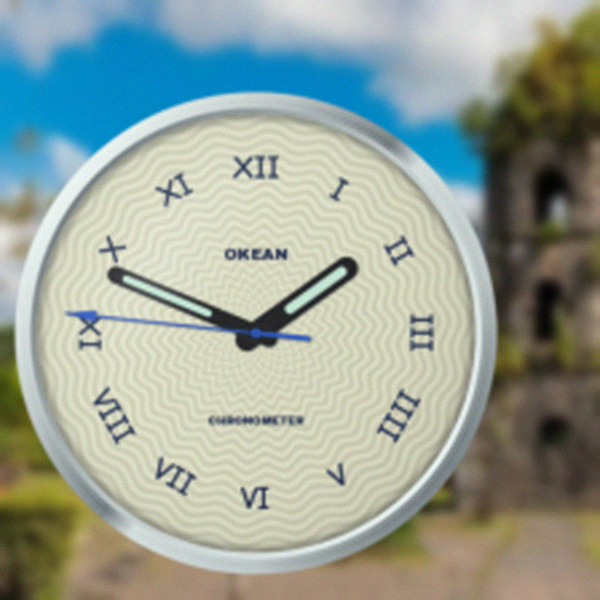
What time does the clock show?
1:48:46
